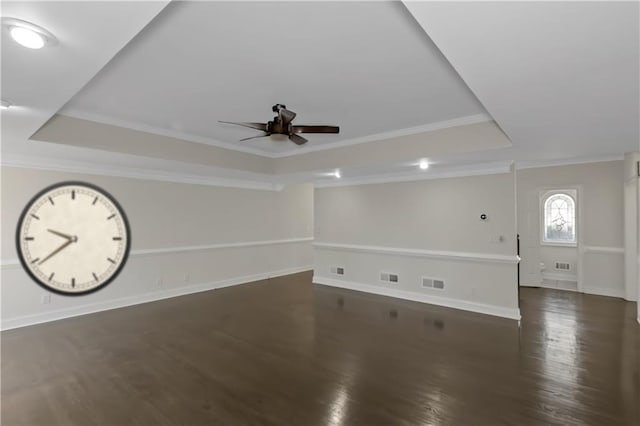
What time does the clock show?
9:39
